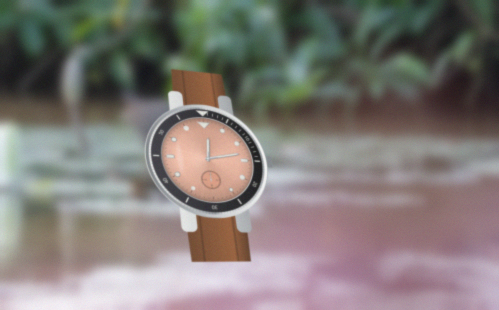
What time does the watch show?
12:13
